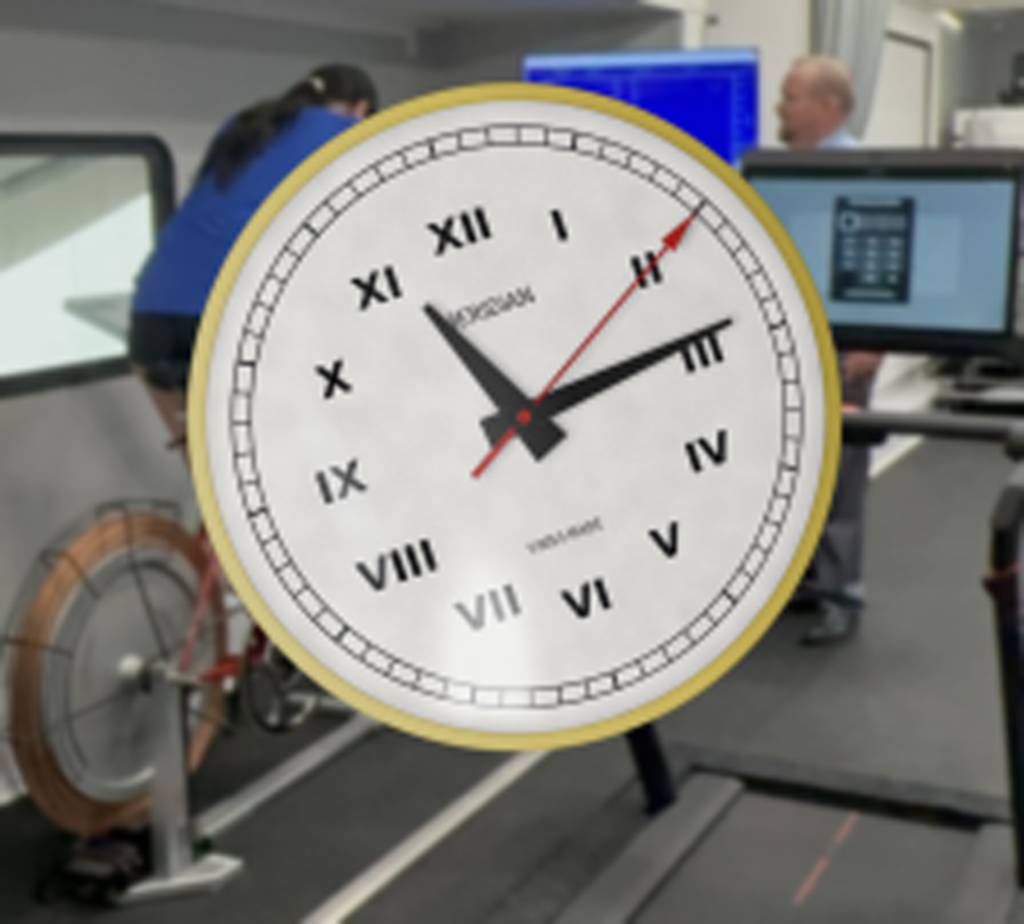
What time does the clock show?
11:14:10
